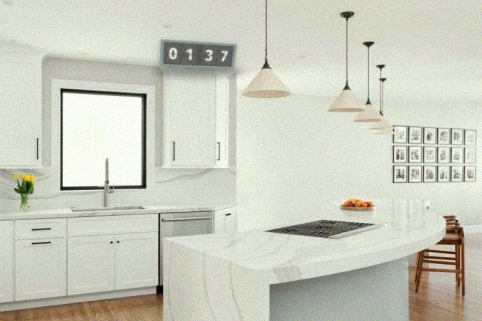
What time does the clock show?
1:37
